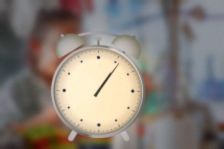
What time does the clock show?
1:06
